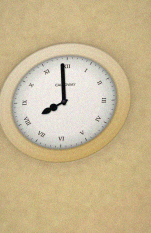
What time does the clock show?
7:59
